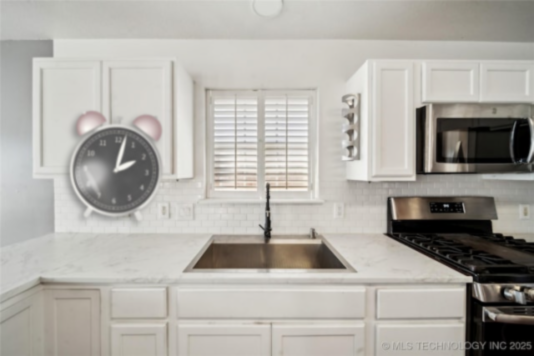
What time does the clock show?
2:02
